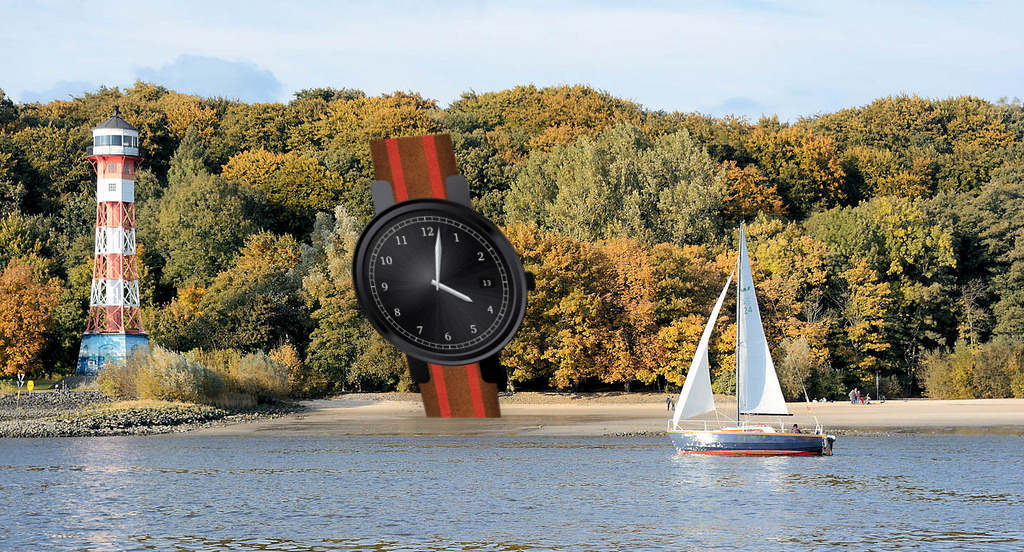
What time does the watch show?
4:02
